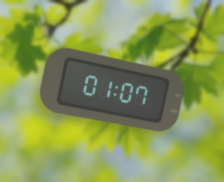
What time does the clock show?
1:07
